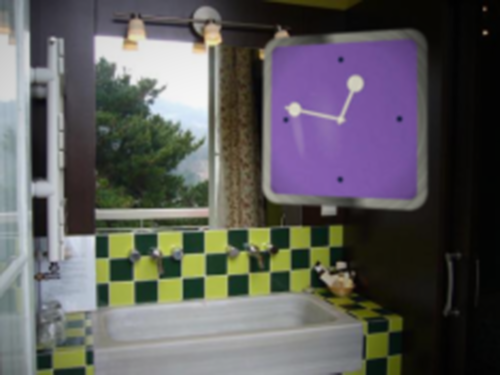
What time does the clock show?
12:47
